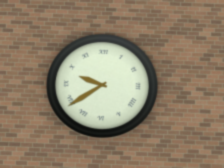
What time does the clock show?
9:39
